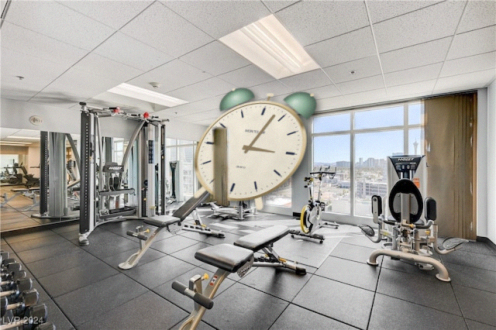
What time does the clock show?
3:03
